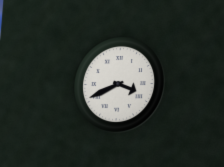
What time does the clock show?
3:41
